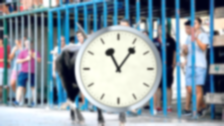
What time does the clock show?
11:06
